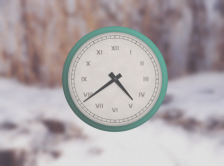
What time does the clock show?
4:39
